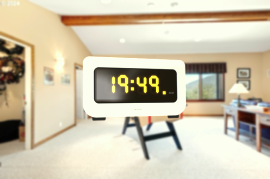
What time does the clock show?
19:49
